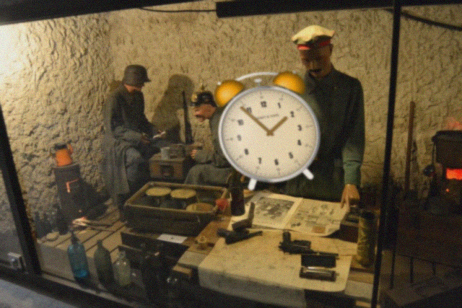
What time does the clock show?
1:54
